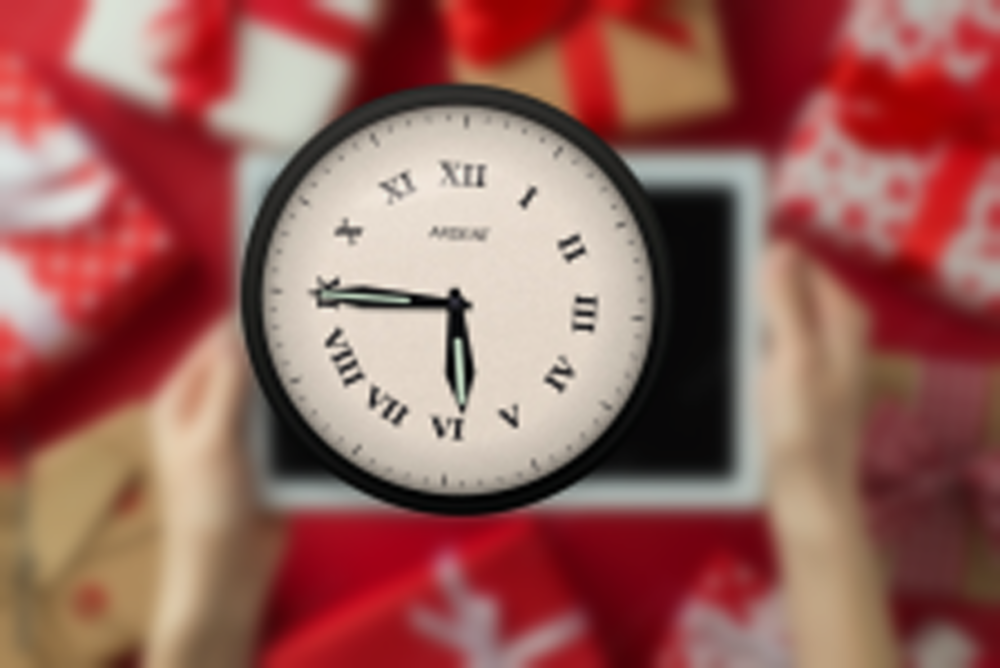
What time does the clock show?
5:45
